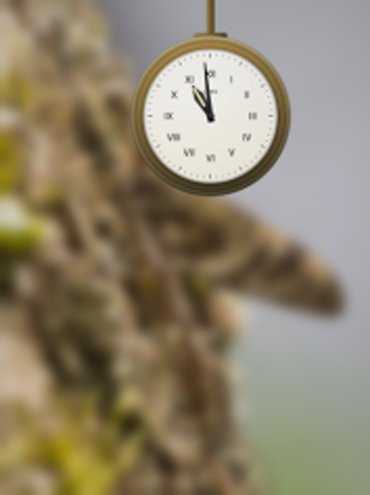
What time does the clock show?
10:59
